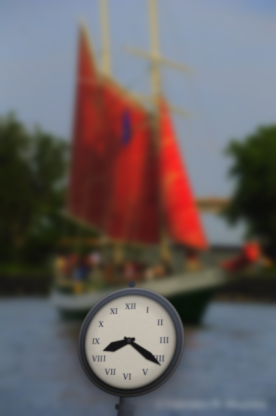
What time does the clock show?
8:21
